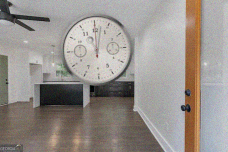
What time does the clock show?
11:02
